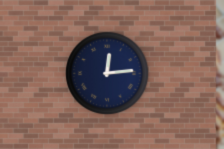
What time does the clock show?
12:14
